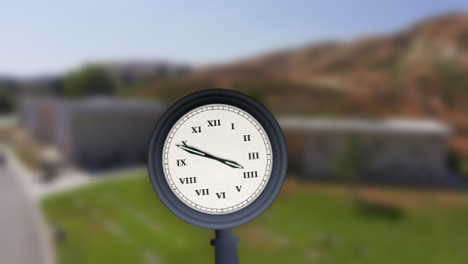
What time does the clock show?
3:49
